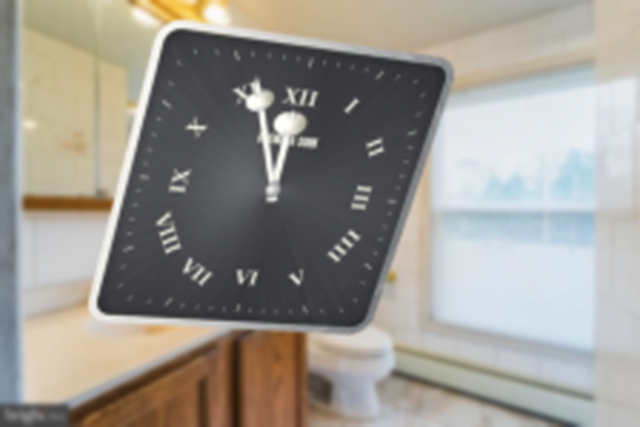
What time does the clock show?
11:56
